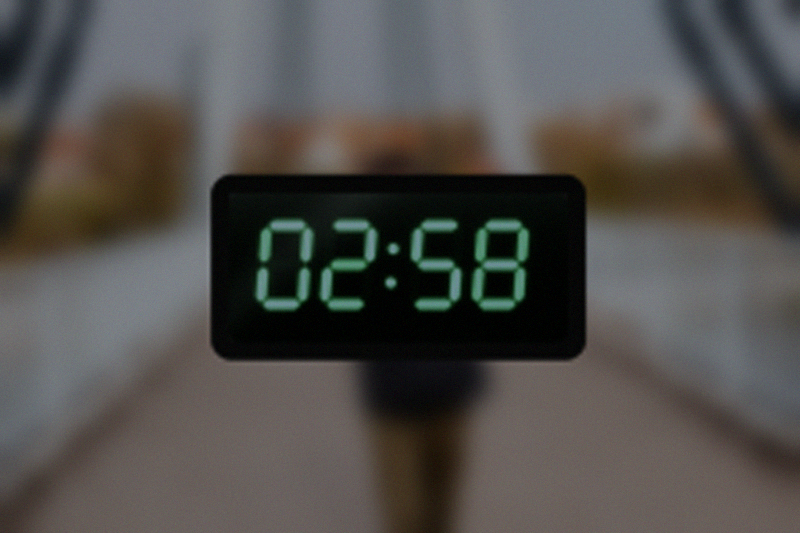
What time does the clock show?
2:58
